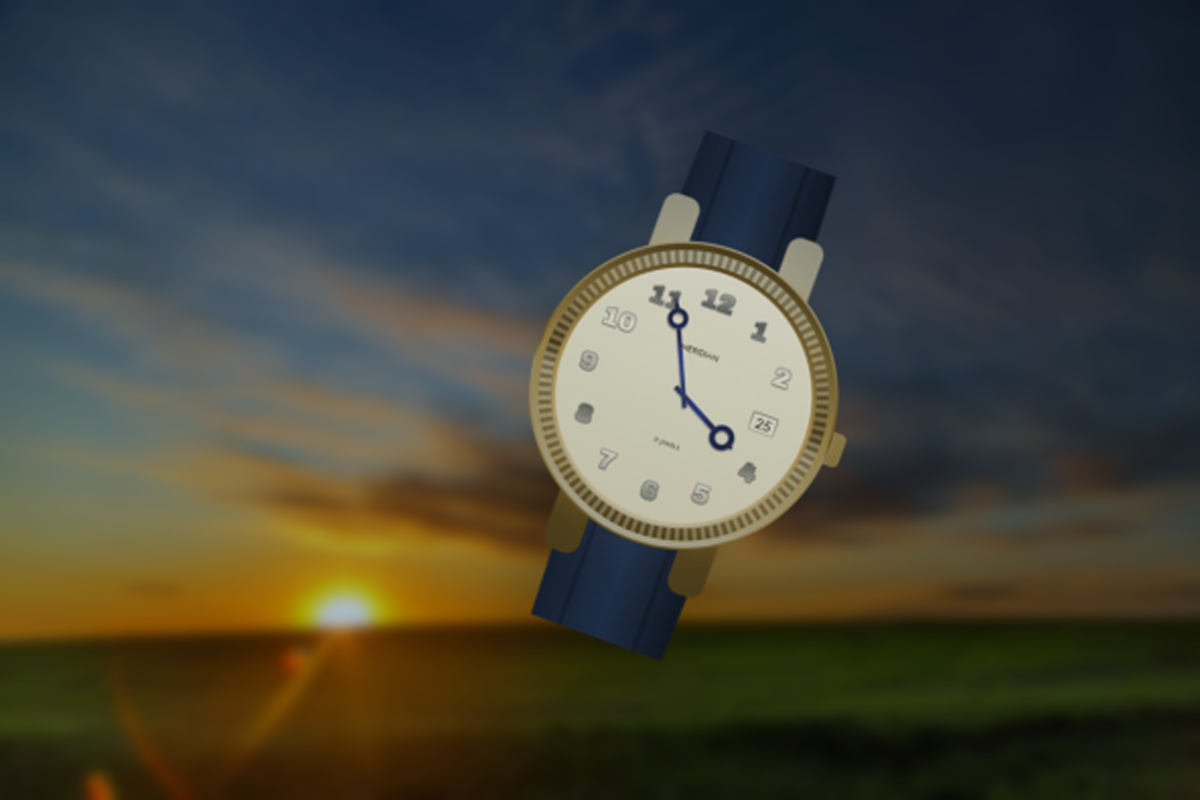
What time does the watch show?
3:56
